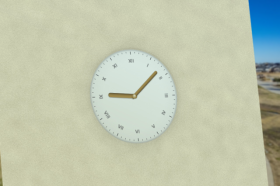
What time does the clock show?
9:08
